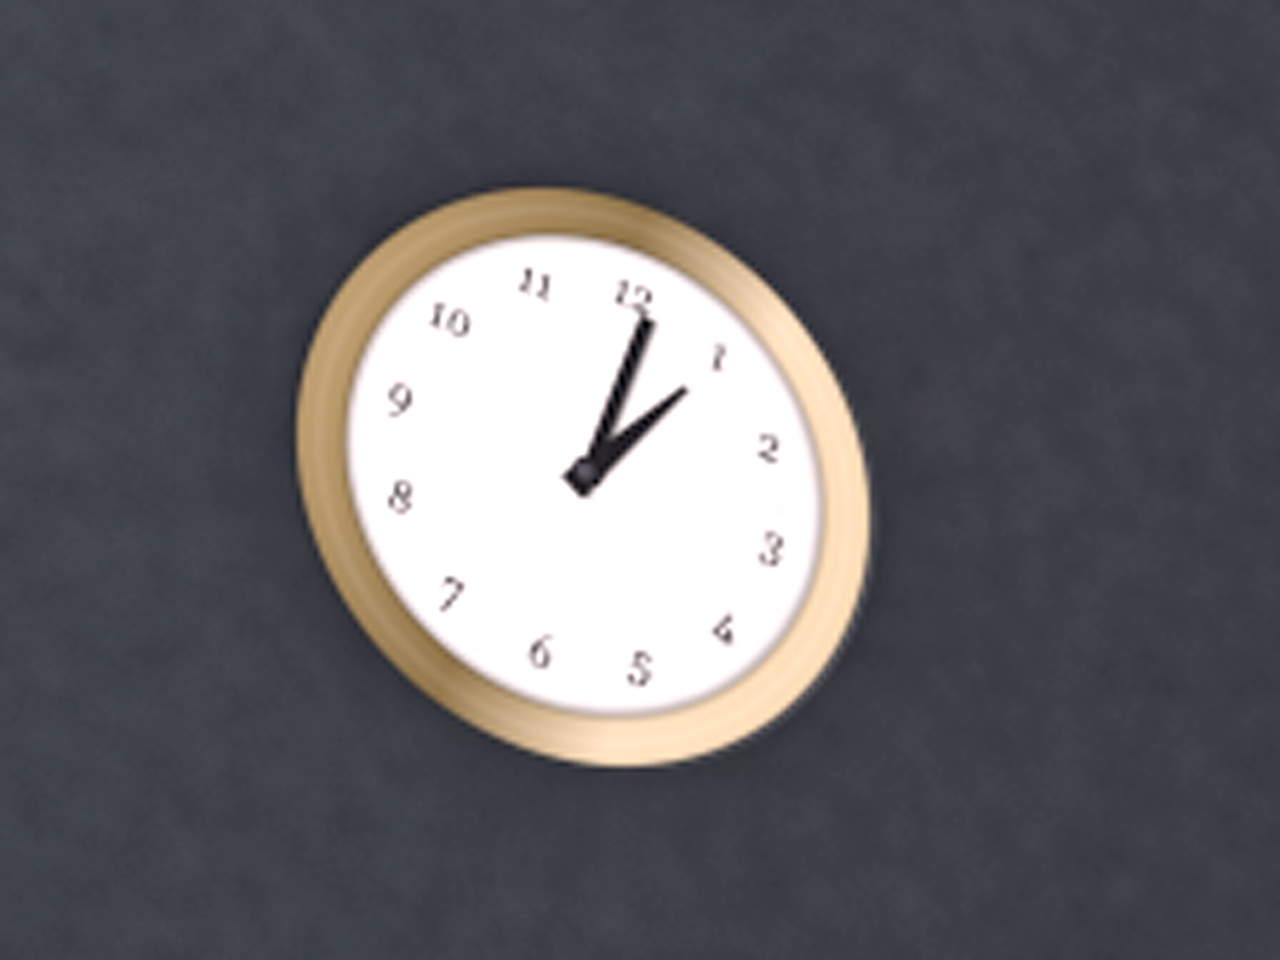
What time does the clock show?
1:01
